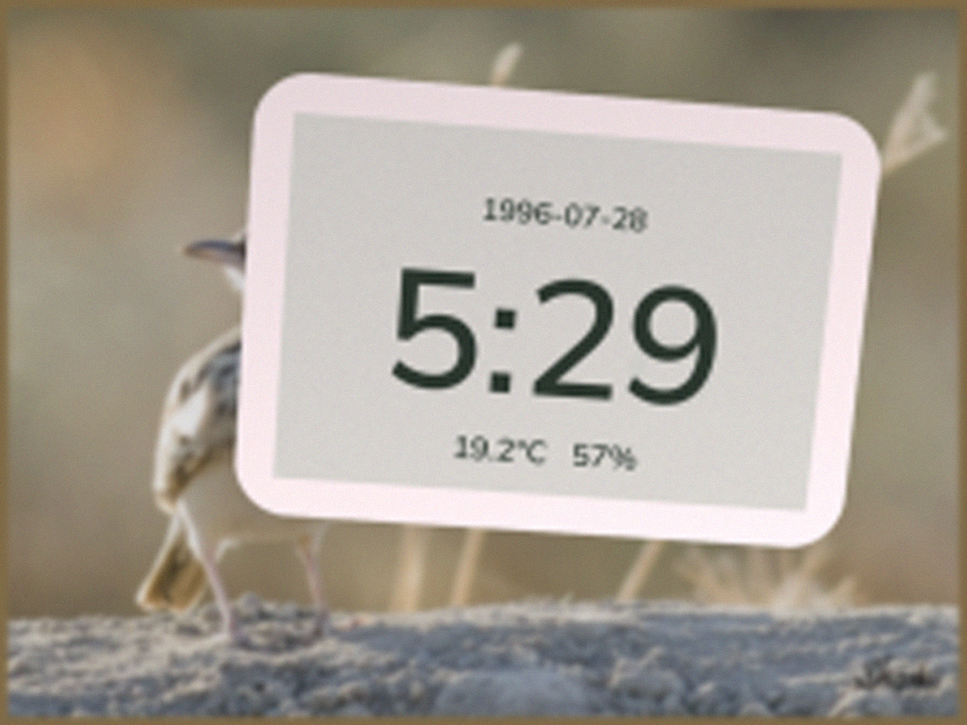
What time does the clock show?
5:29
